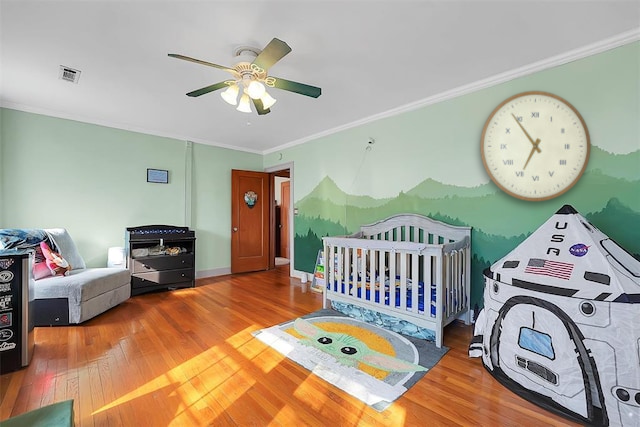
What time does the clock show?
6:54
